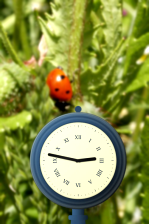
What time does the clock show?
2:47
